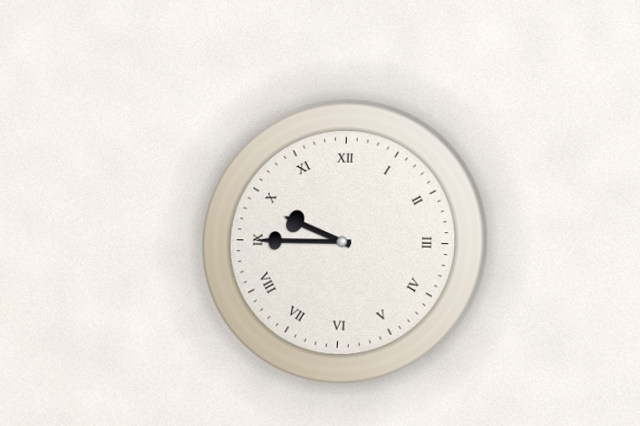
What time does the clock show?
9:45
